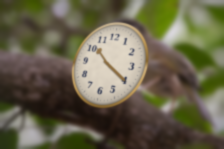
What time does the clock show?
10:20
